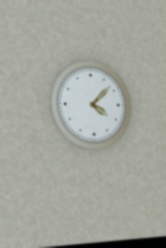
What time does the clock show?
4:08
